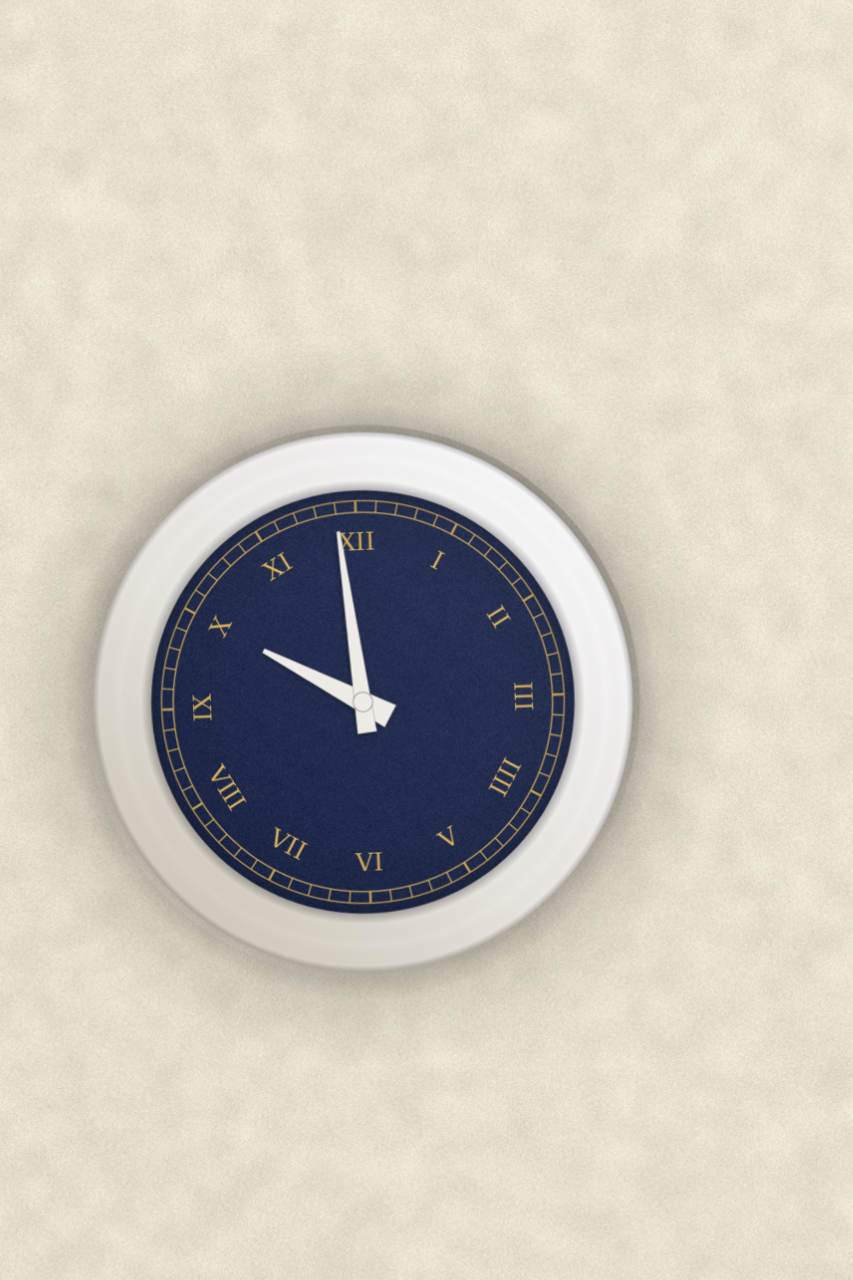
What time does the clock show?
9:59
